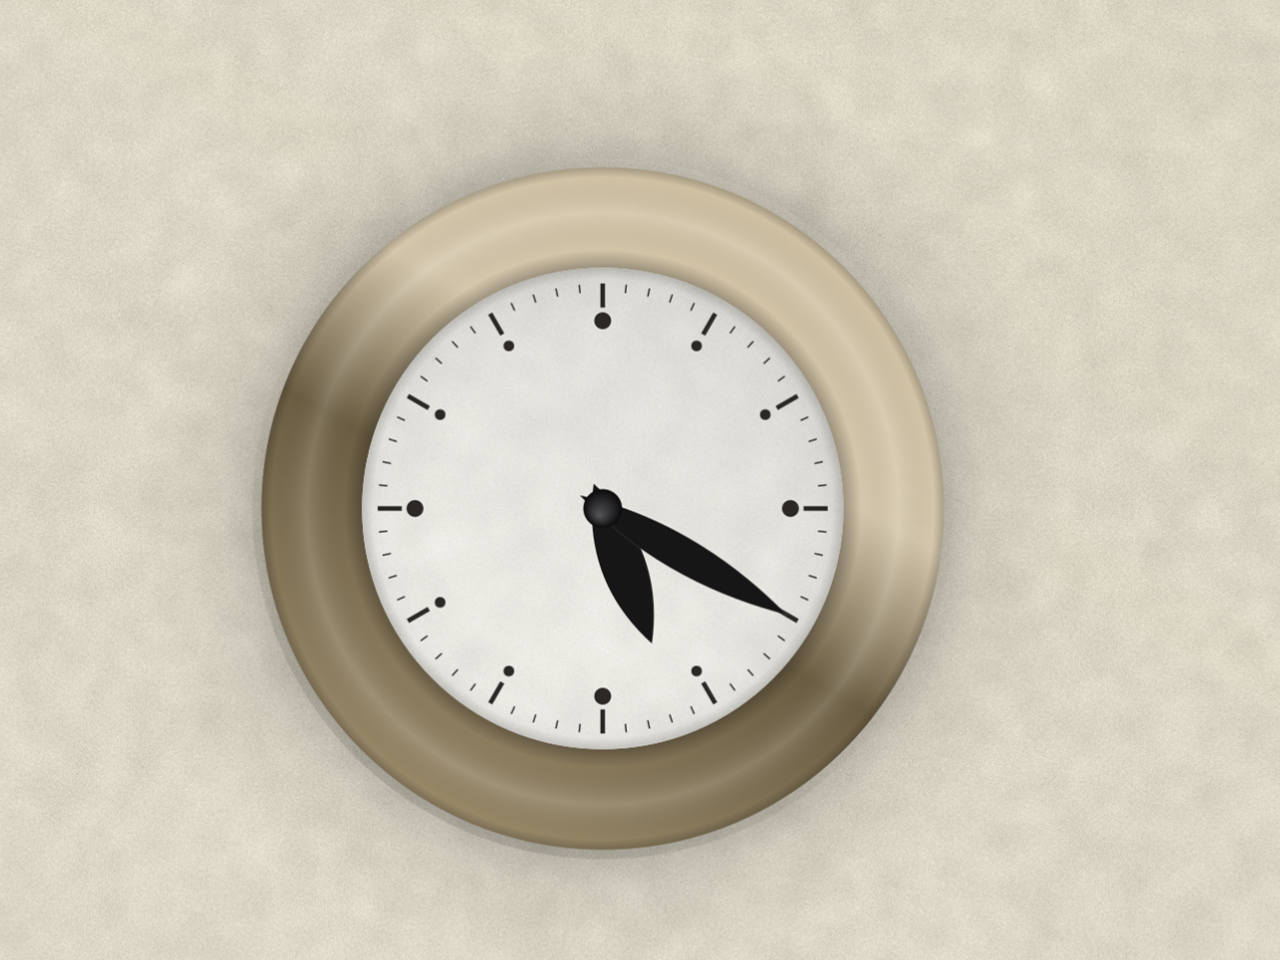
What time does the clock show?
5:20
